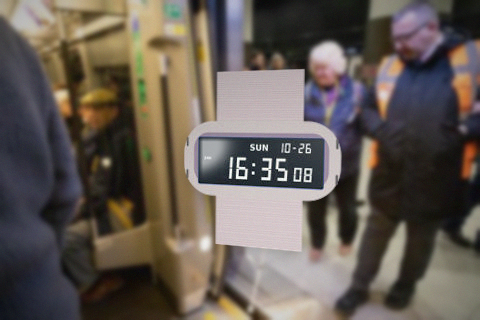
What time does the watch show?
16:35:08
